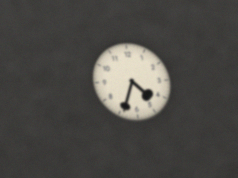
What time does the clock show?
4:34
